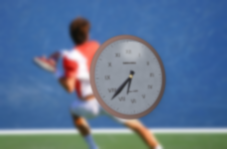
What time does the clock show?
6:38
